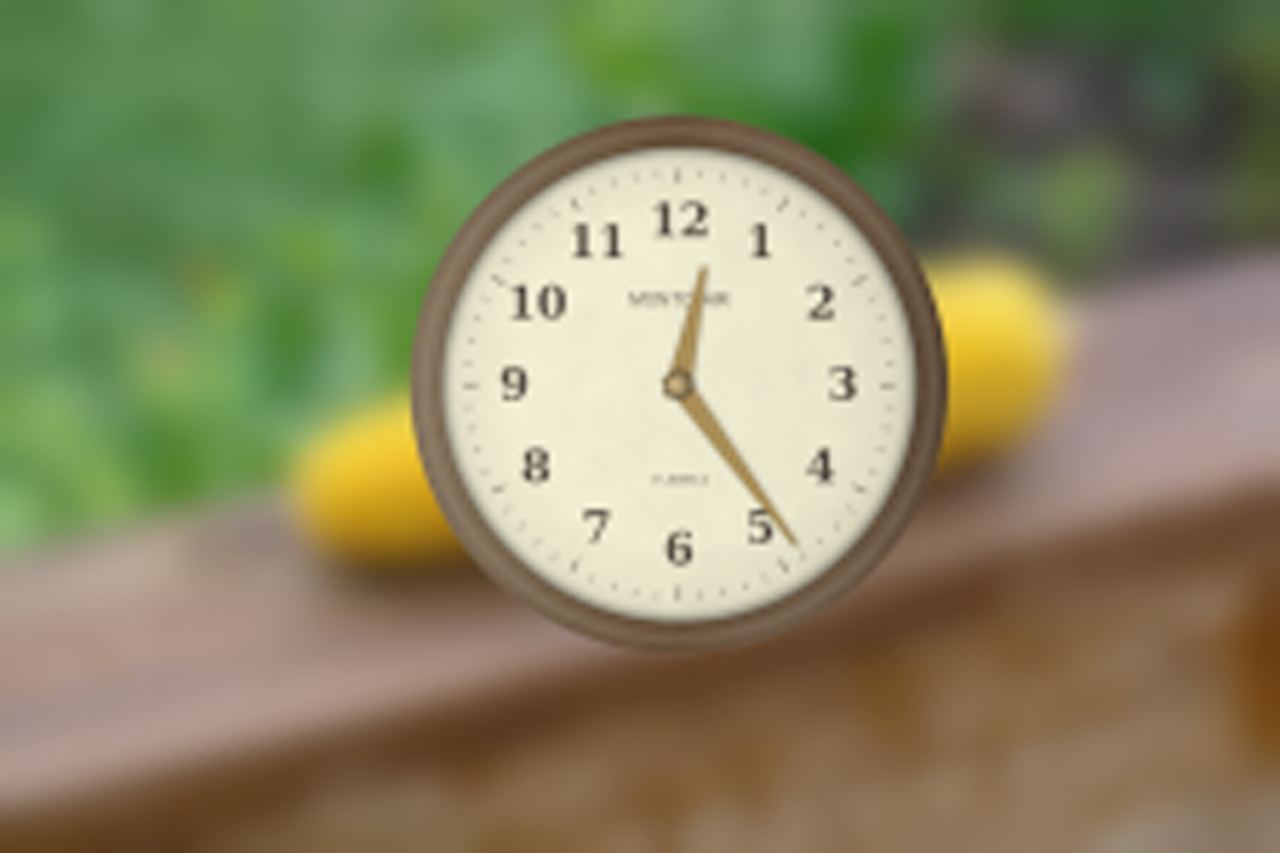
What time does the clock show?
12:24
